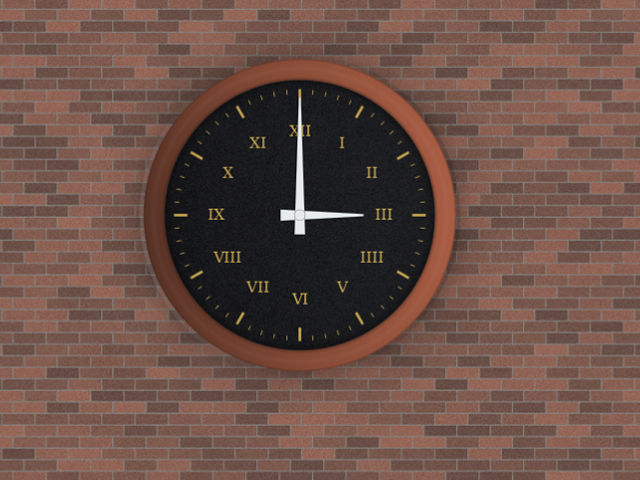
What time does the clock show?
3:00
